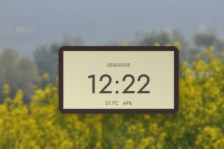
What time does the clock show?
12:22
